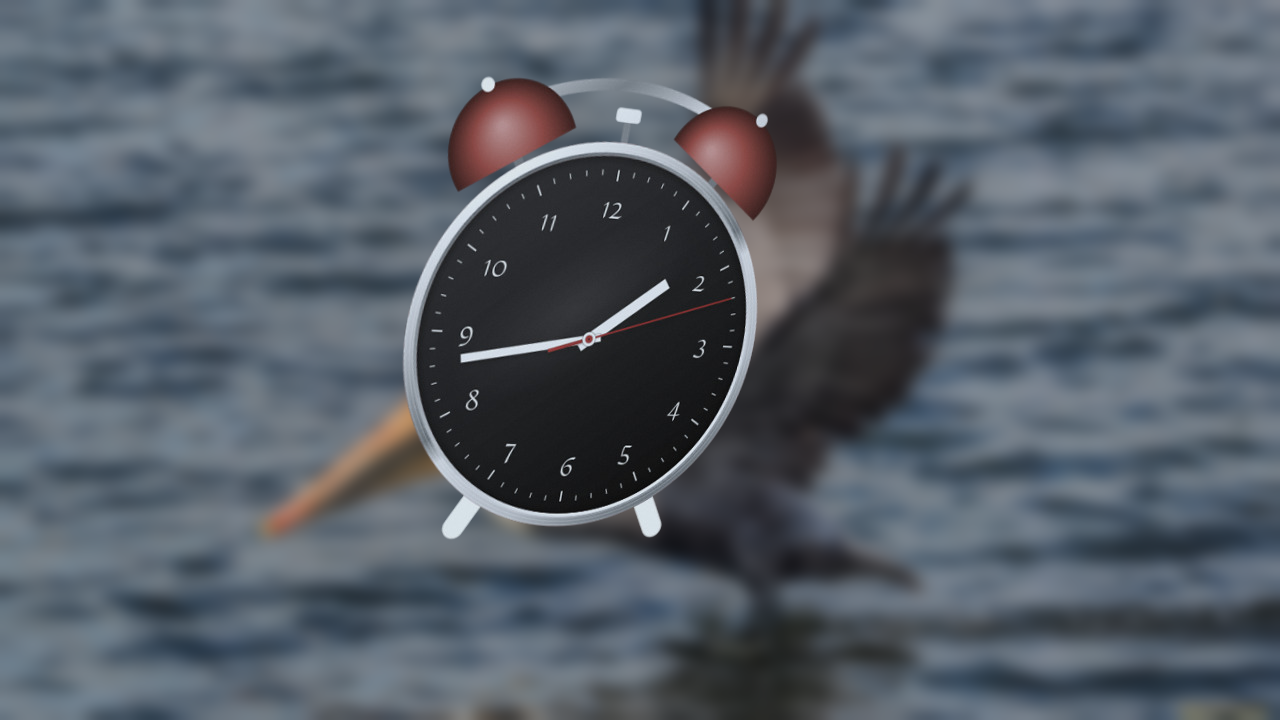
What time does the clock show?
1:43:12
